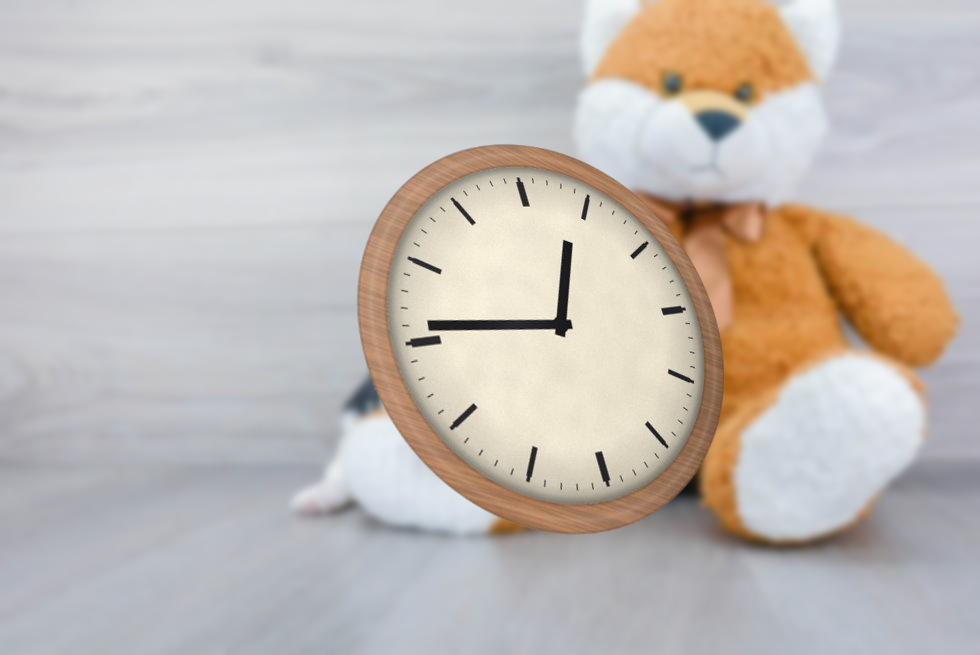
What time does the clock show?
12:46
